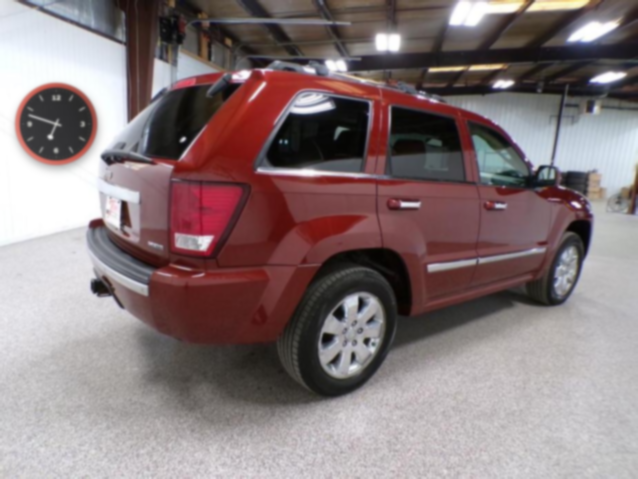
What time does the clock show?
6:48
